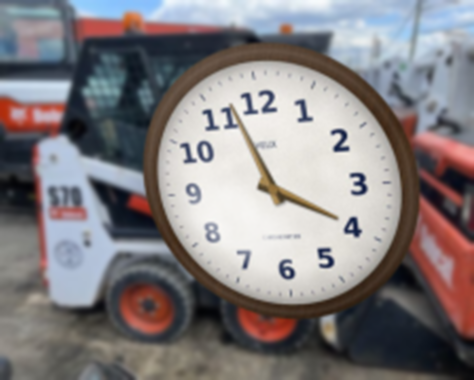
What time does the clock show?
3:57
